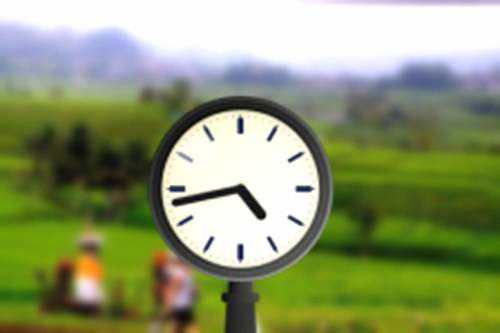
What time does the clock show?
4:43
